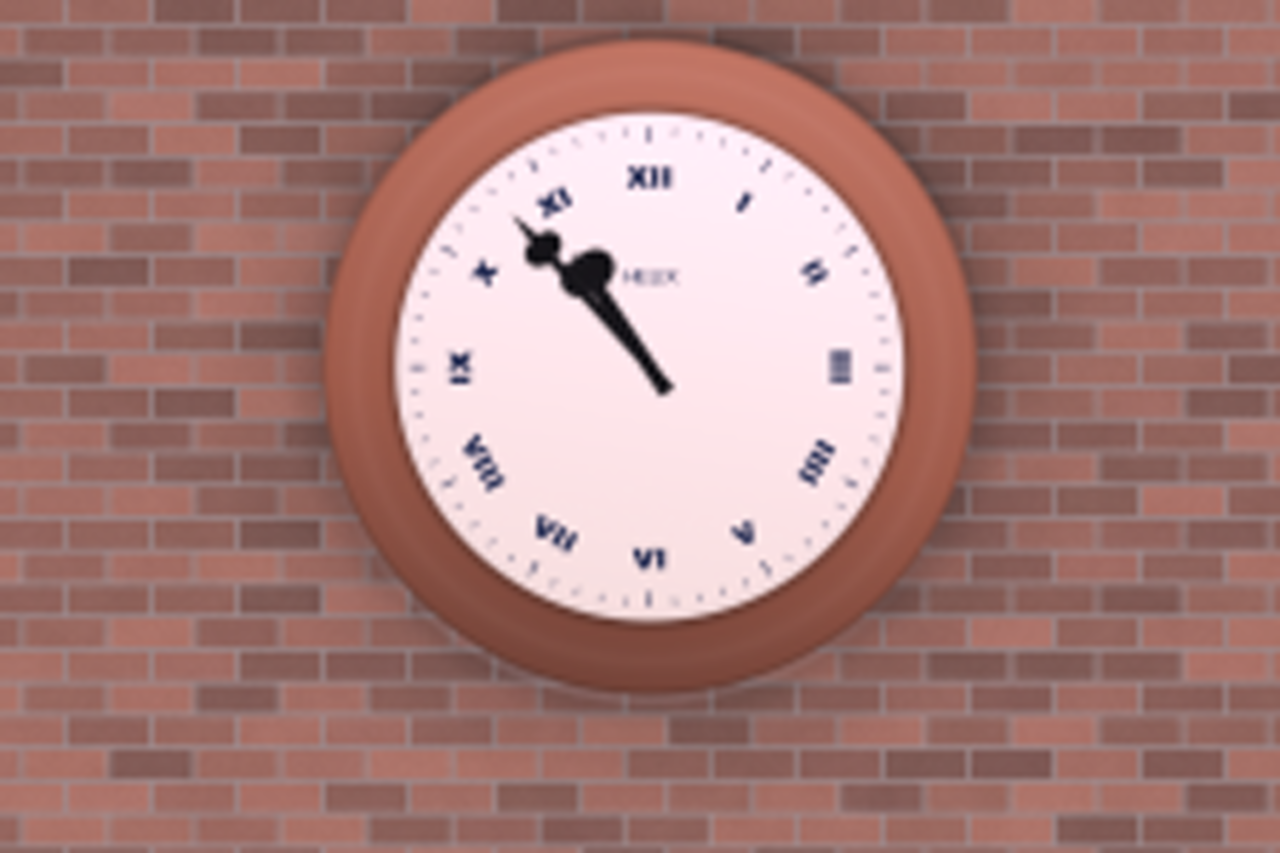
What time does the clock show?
10:53
